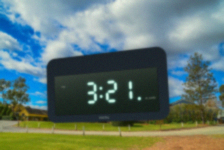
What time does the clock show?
3:21
